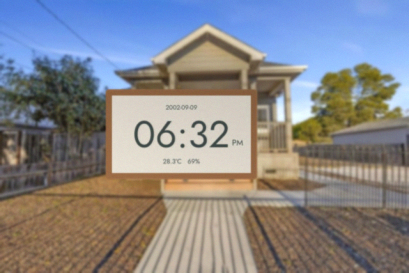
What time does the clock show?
6:32
